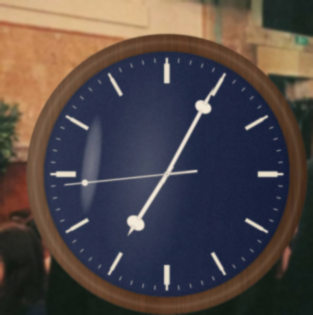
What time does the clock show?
7:04:44
